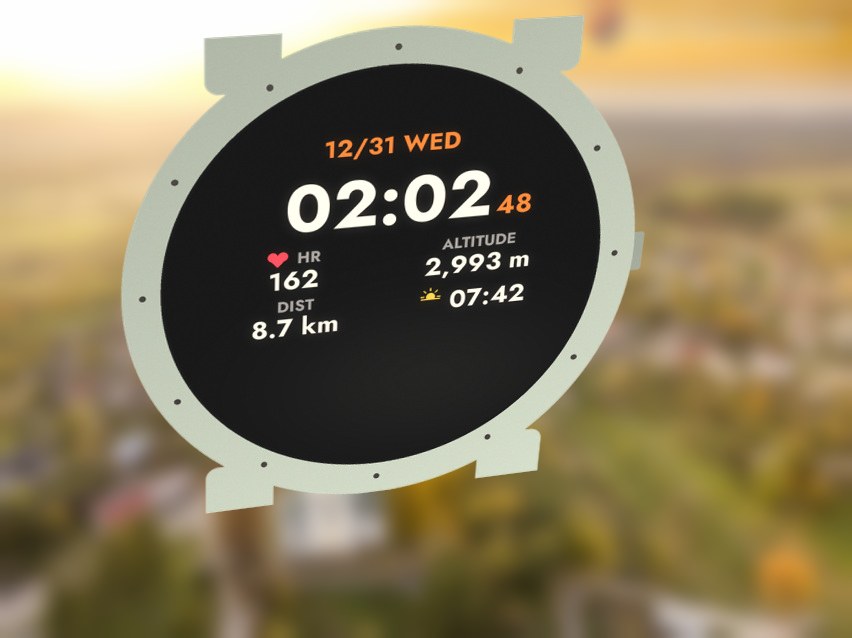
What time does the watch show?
2:02:48
